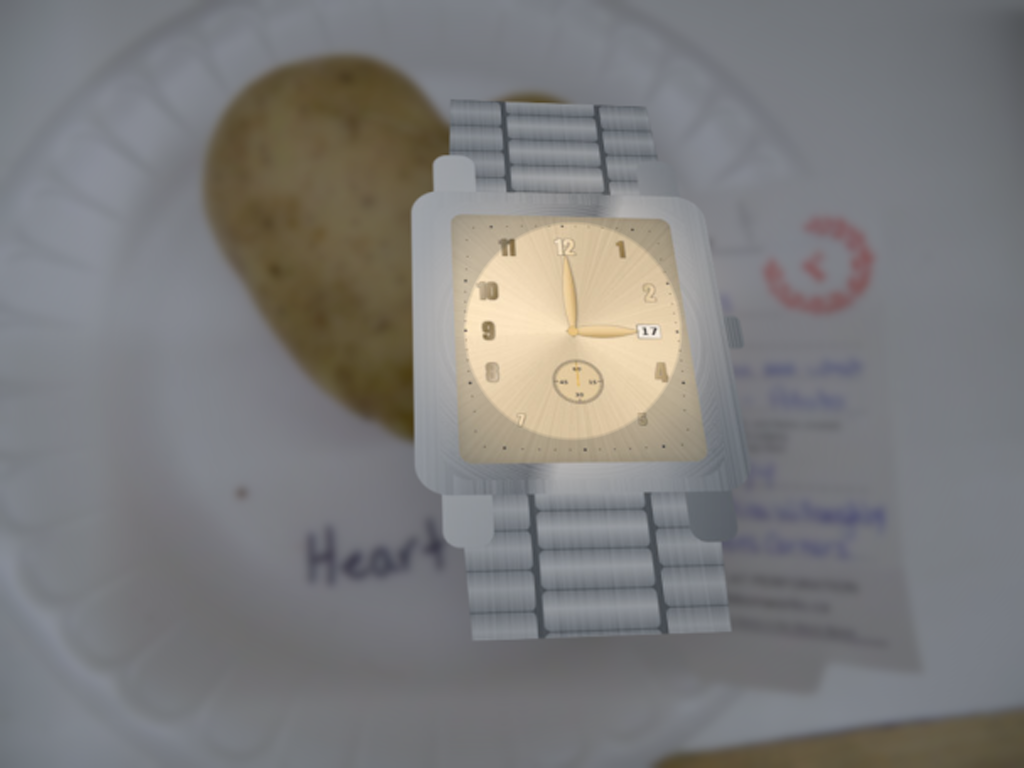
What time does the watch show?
3:00
